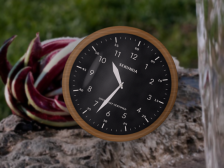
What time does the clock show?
10:33
